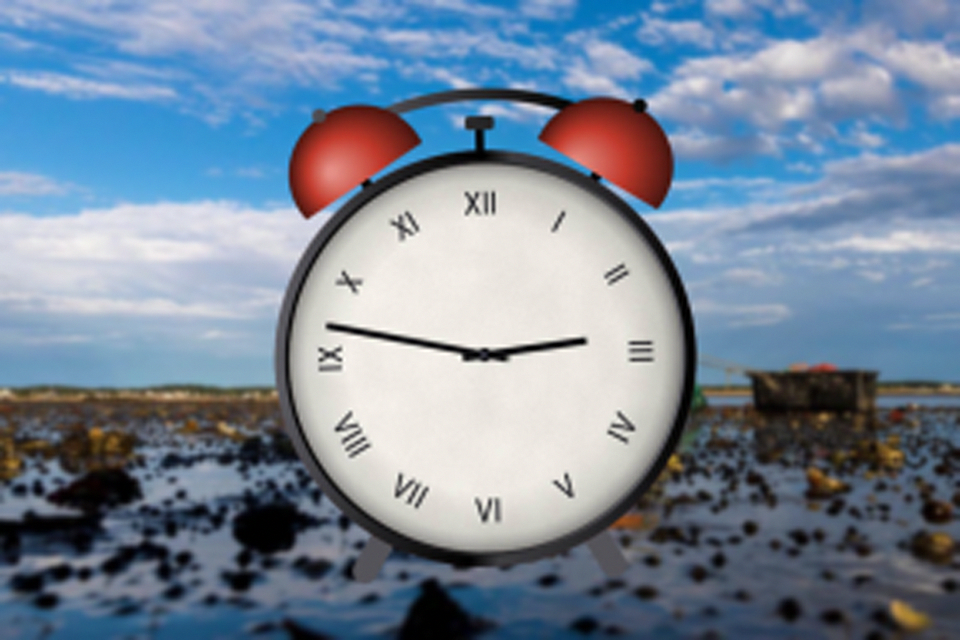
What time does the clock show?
2:47
